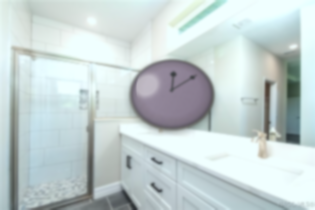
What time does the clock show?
12:09
